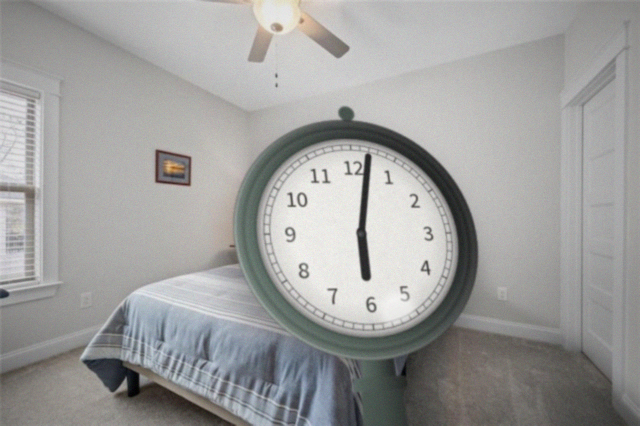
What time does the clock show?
6:02
